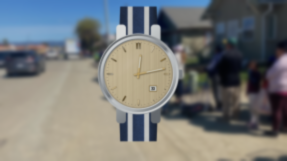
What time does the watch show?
12:13
